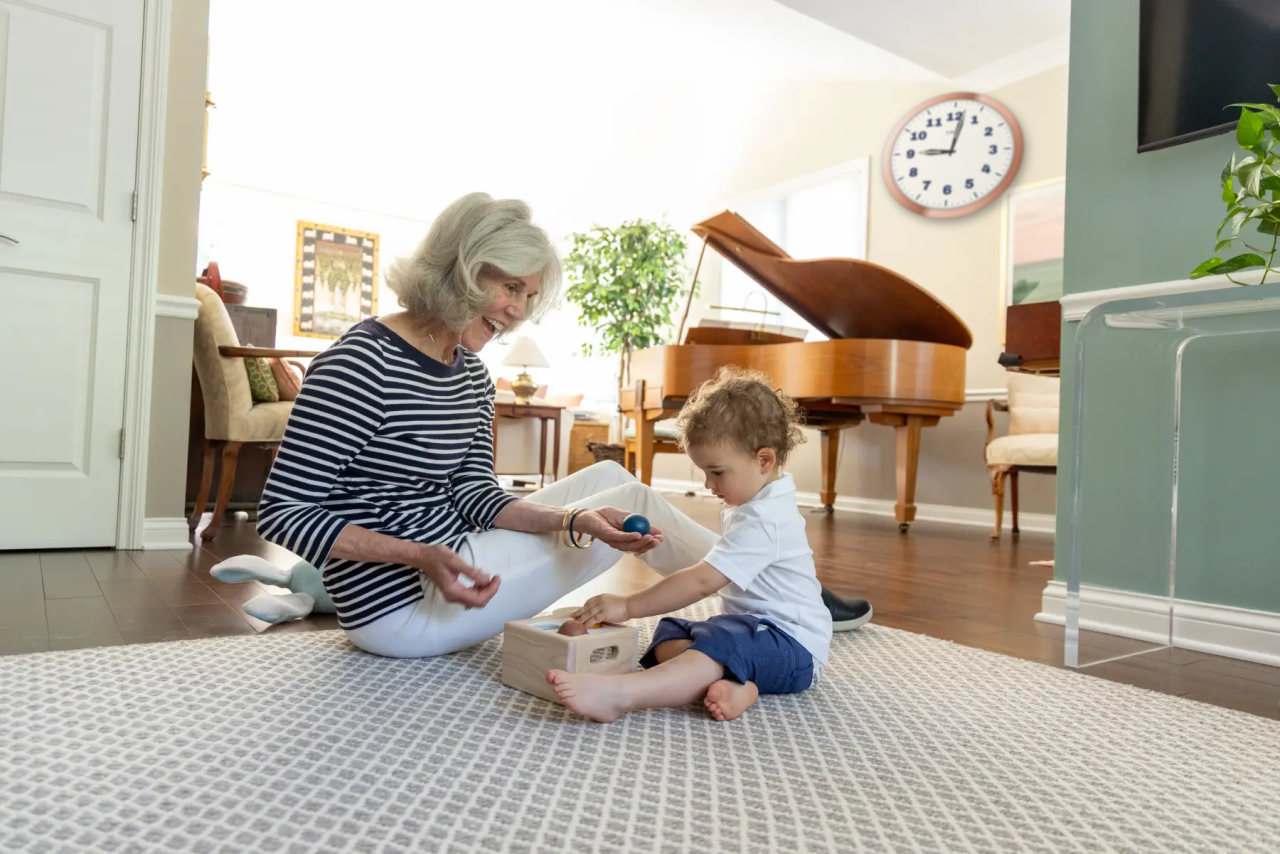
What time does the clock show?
9:02
